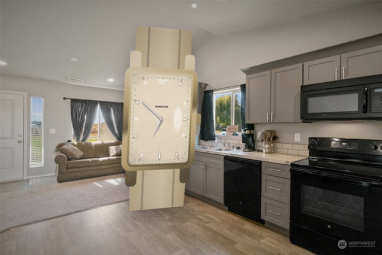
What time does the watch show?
6:51
